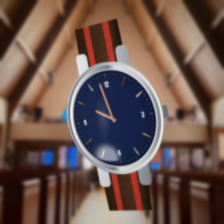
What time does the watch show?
9:58
